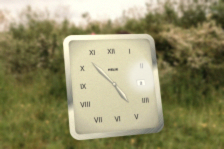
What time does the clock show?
4:53
